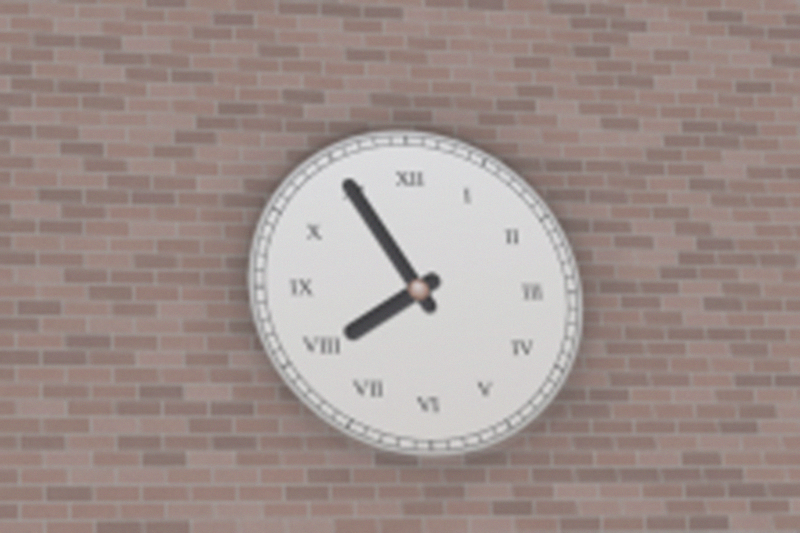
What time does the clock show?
7:55
